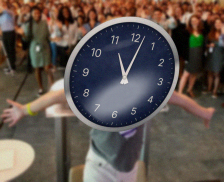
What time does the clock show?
11:02
